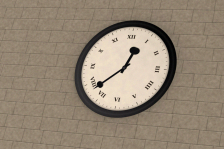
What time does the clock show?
12:38
